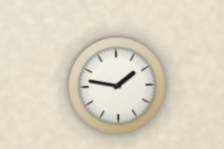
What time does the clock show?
1:47
